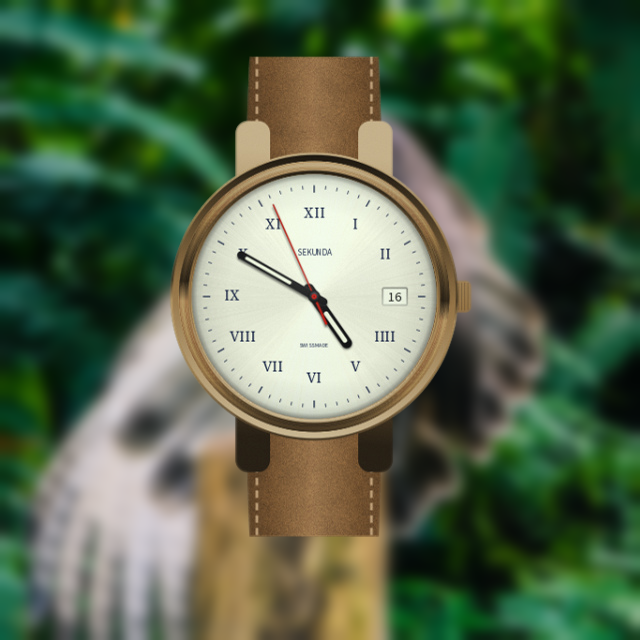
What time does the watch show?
4:49:56
